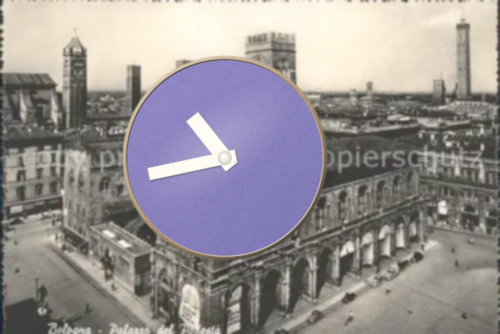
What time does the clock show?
10:43
